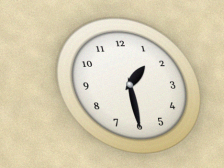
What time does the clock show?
1:30
